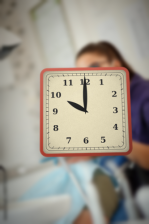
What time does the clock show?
10:00
